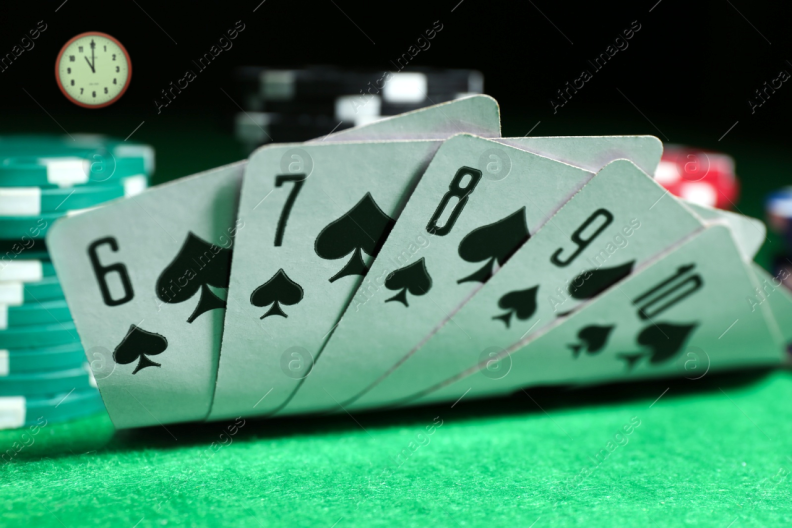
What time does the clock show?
11:00
